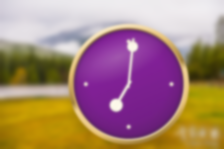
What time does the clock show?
7:01
